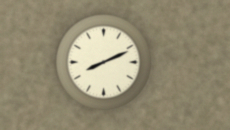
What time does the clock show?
8:11
